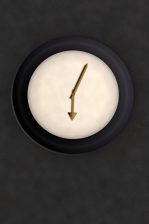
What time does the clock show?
6:04
